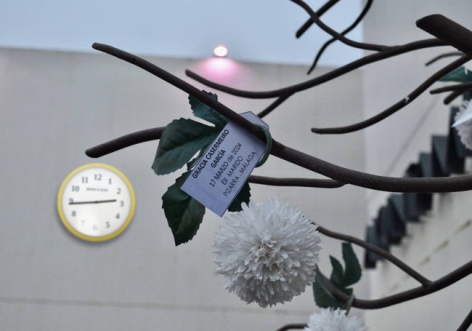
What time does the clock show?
2:44
